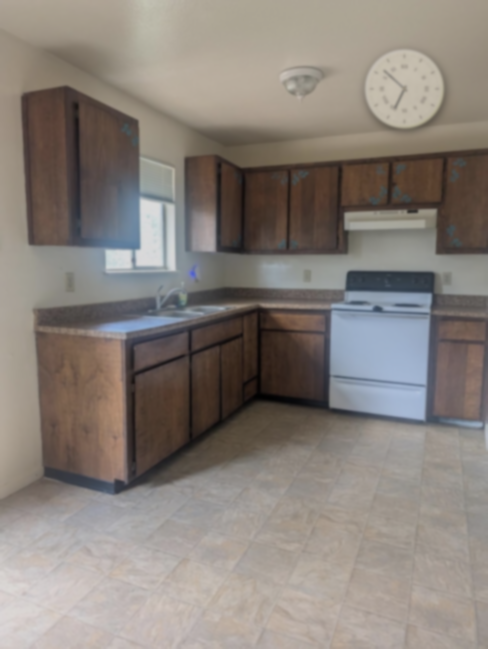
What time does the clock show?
6:52
